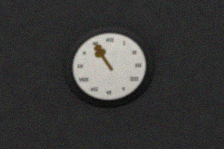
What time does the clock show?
10:55
